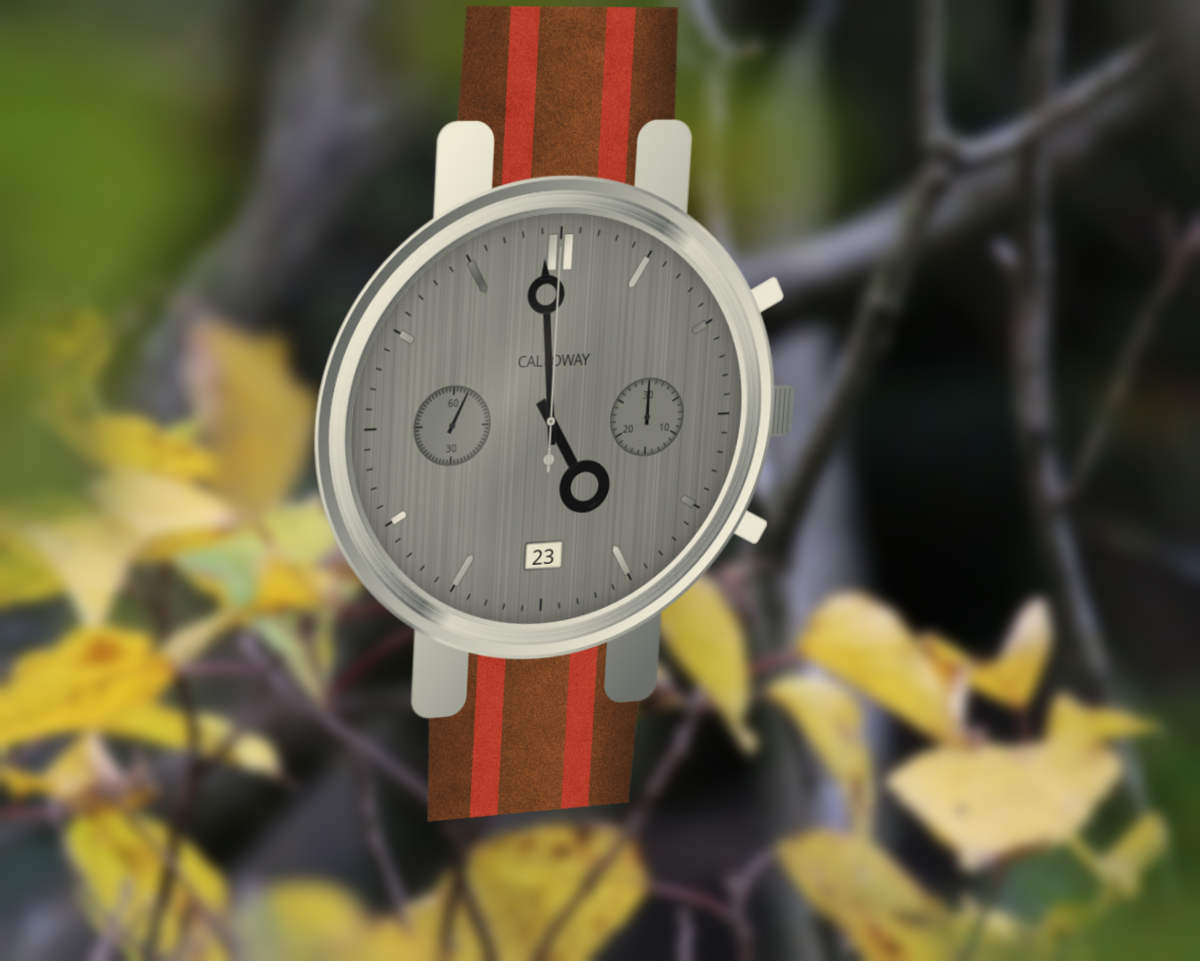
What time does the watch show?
4:59:04
